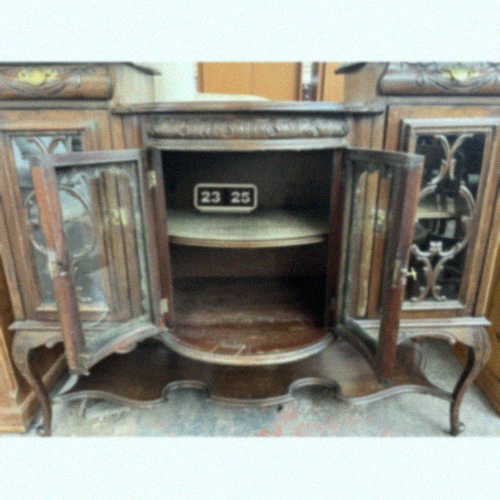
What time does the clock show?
23:25
